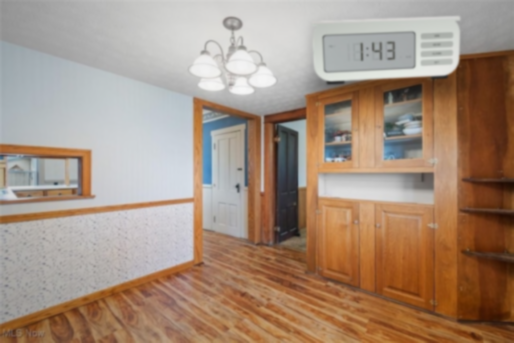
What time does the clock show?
1:43
